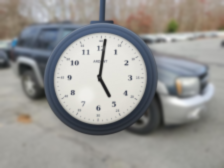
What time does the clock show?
5:01
